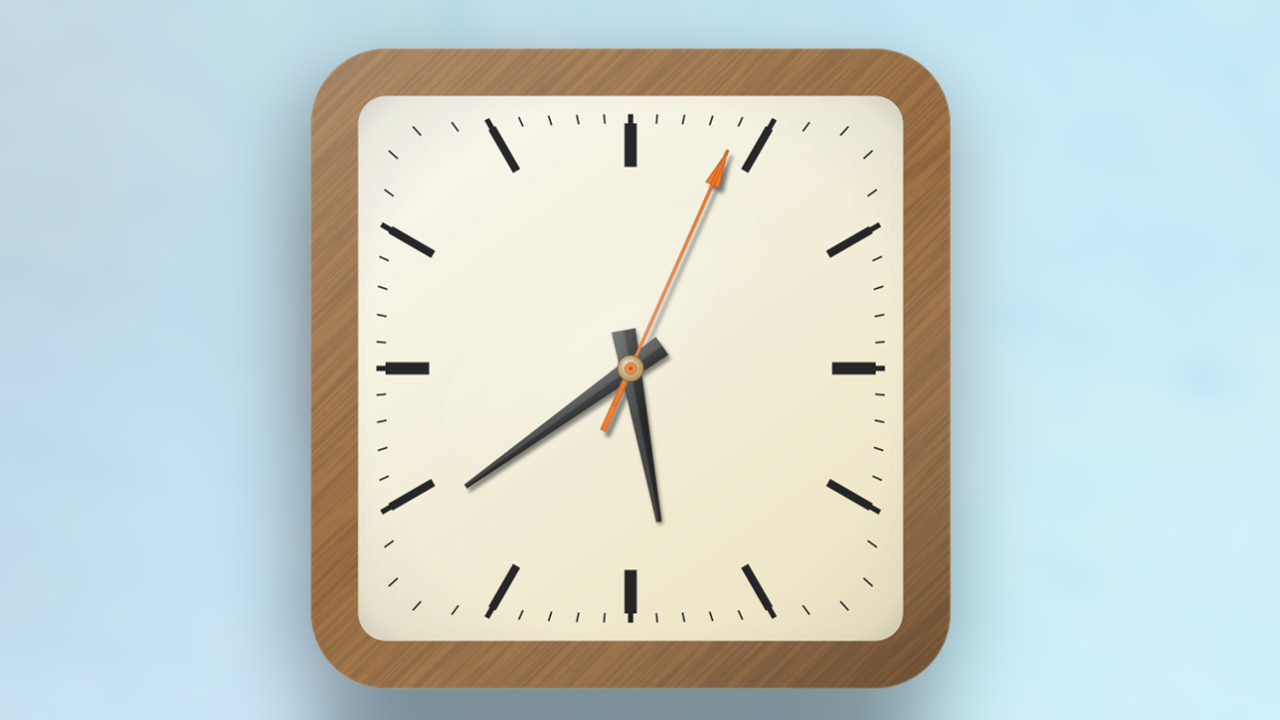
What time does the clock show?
5:39:04
